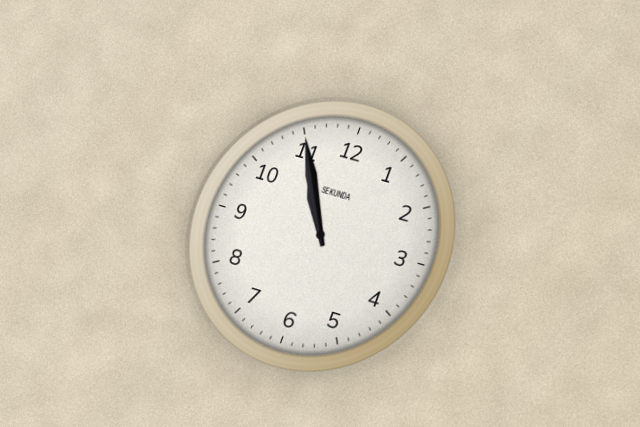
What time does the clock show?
10:55
